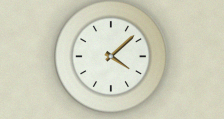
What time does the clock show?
4:08
